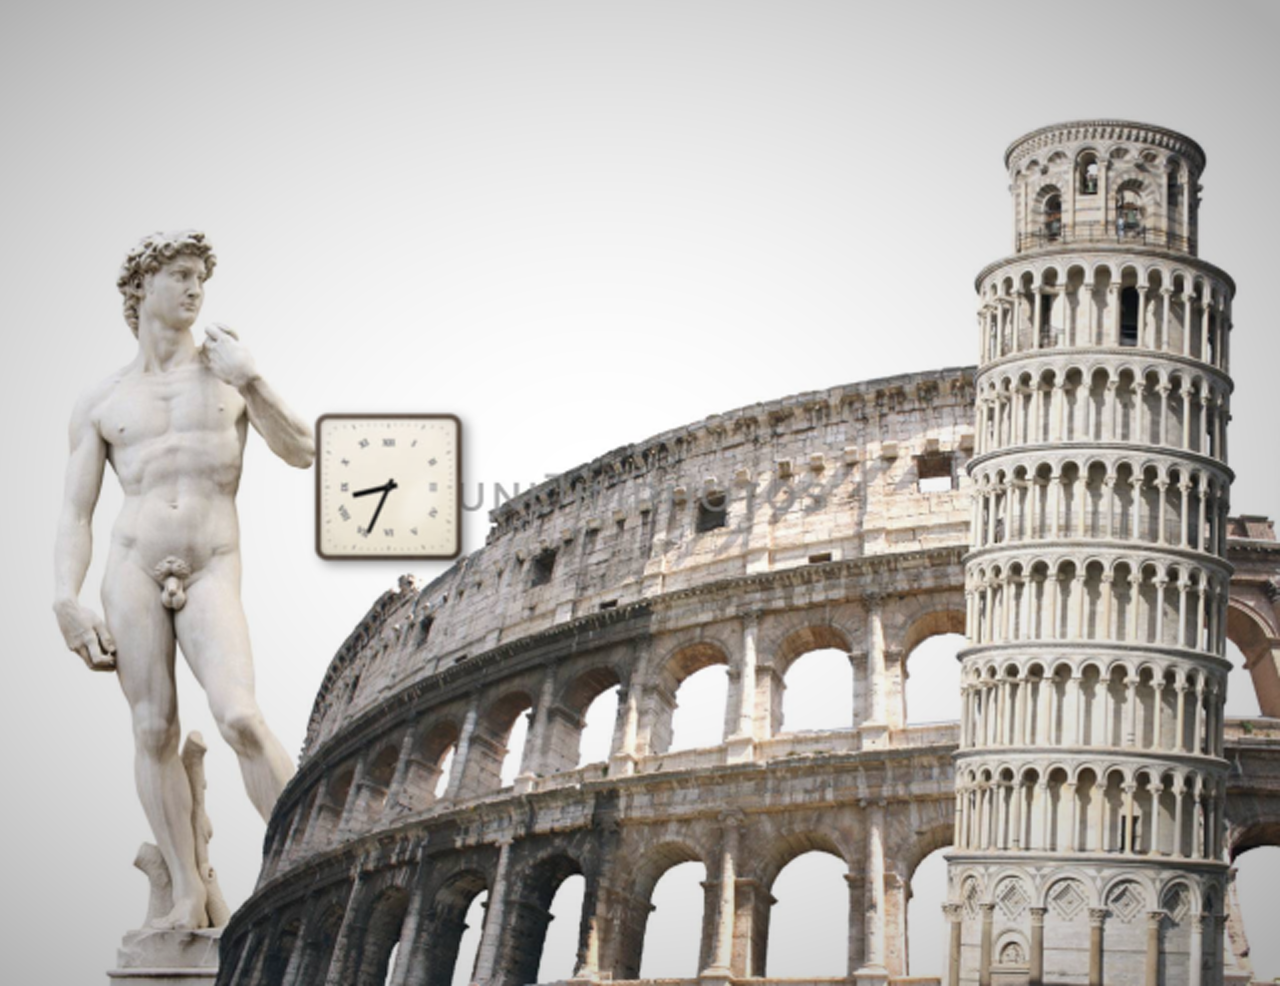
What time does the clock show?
8:34
